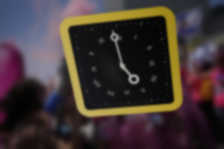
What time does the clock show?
4:59
